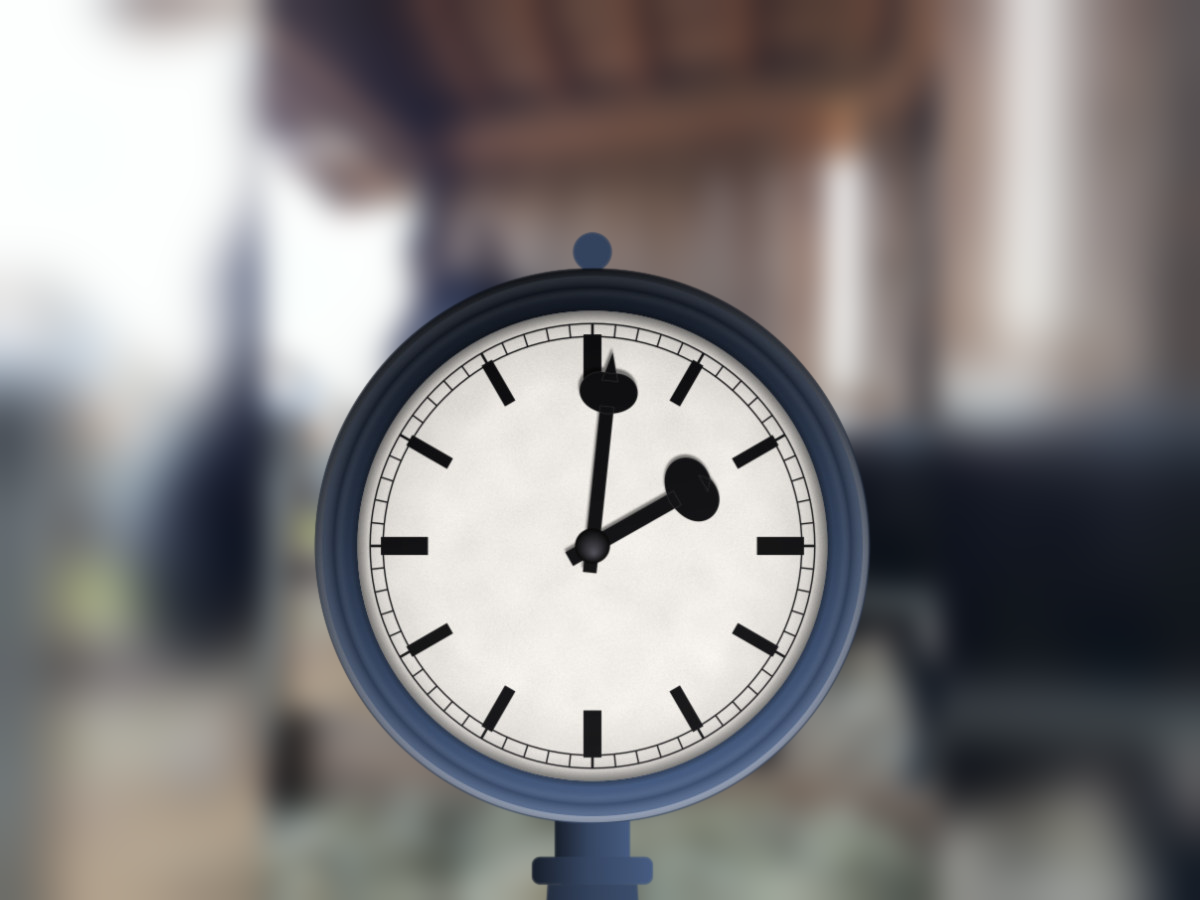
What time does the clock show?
2:01
